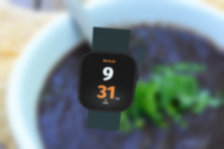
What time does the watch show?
9:31
